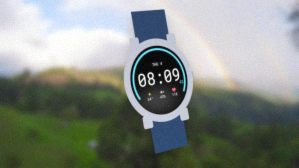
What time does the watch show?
8:09
